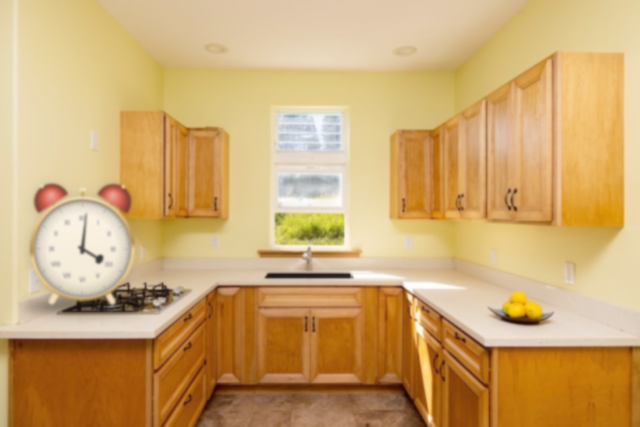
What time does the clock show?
4:01
